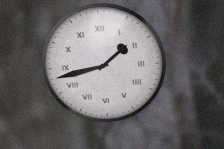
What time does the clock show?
1:43
